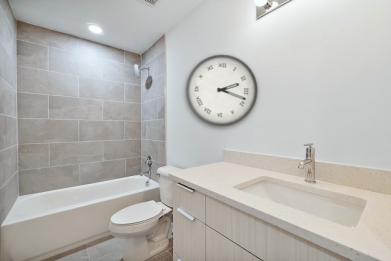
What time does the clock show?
2:18
